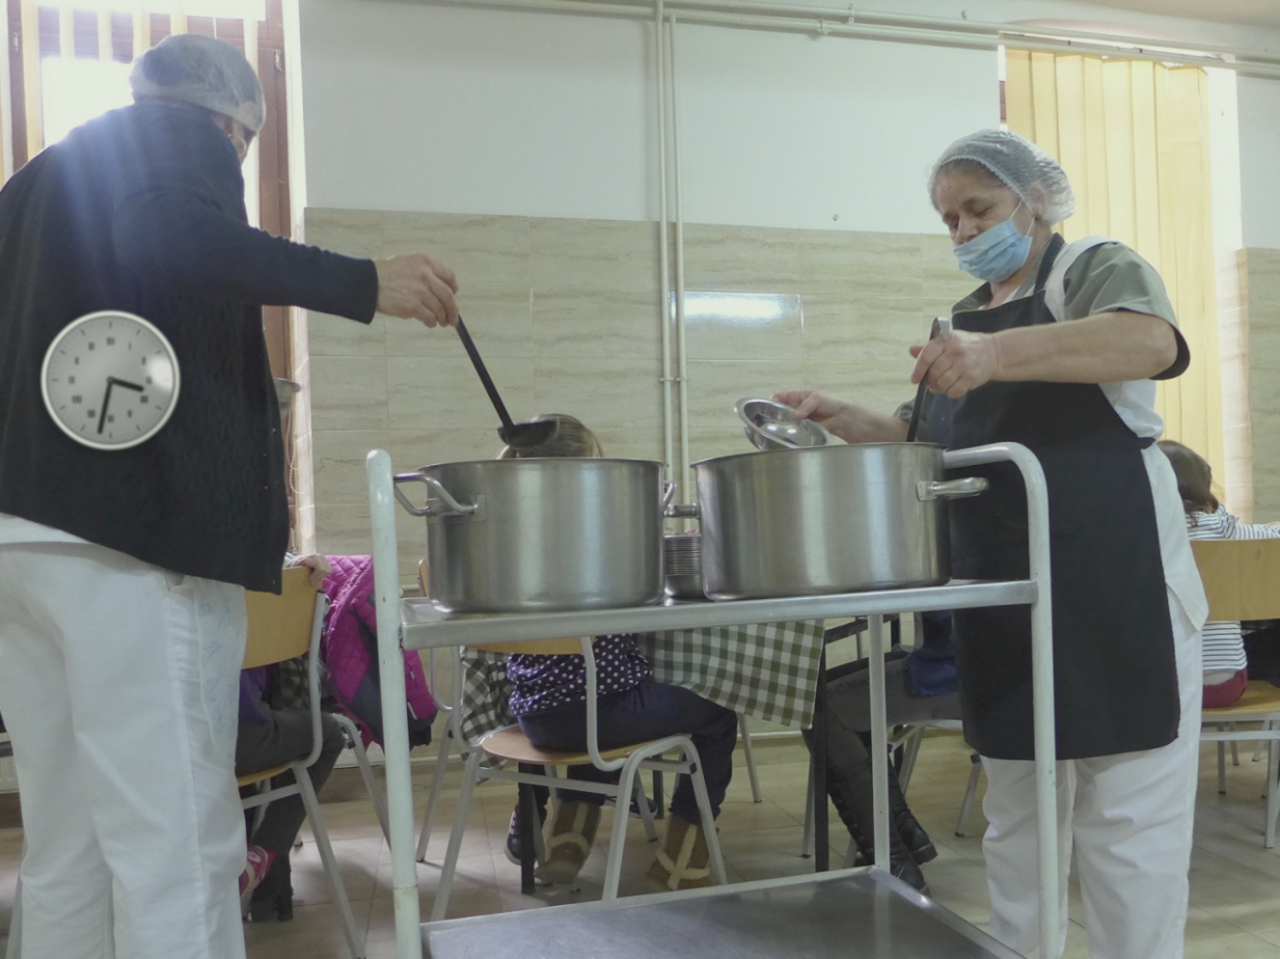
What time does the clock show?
3:32
